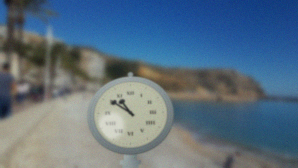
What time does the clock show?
10:51
